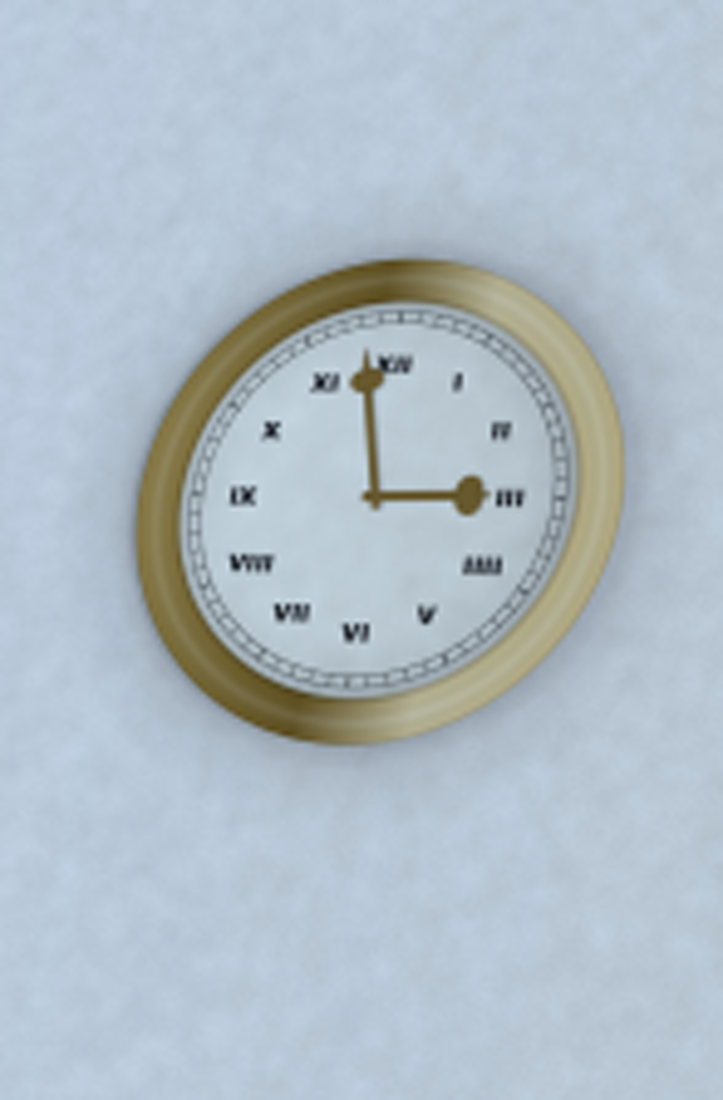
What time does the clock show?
2:58
